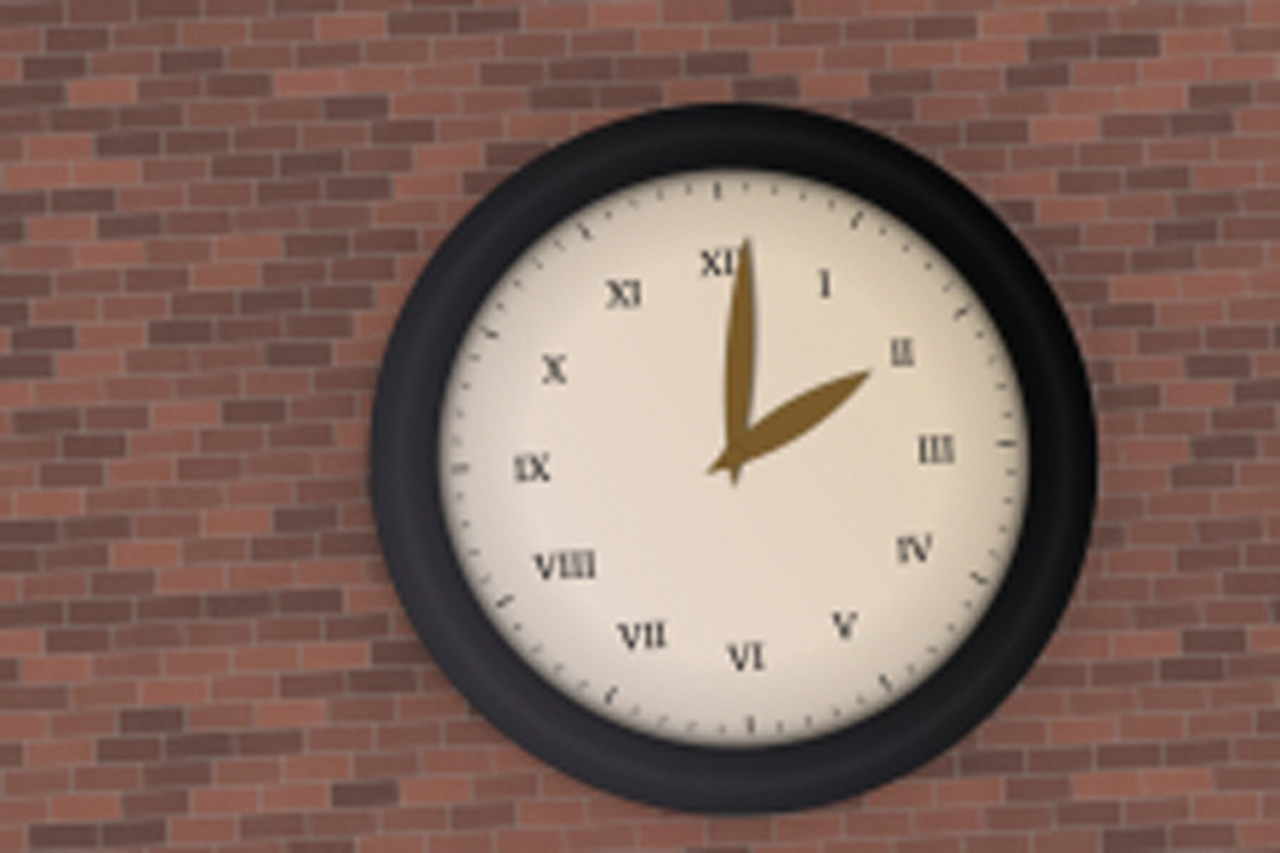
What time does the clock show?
2:01
